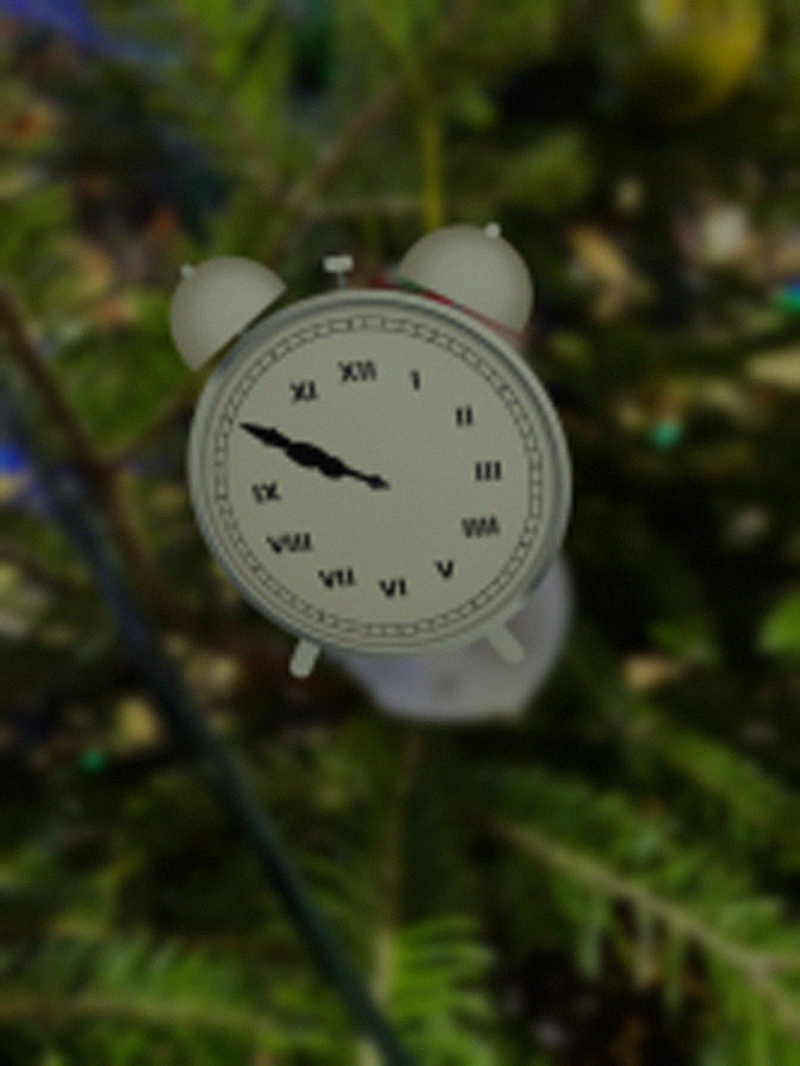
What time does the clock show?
9:50
